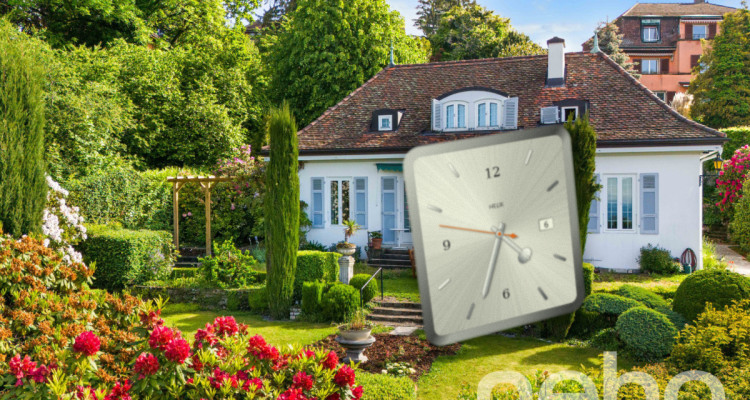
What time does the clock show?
4:33:48
